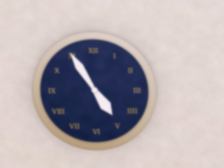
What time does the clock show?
4:55
